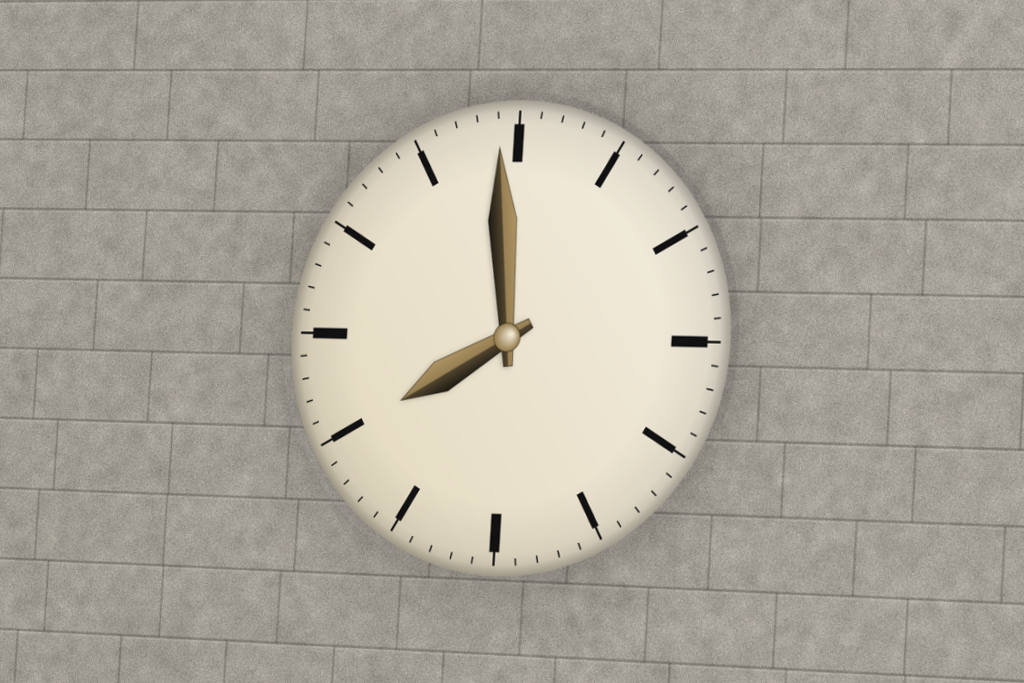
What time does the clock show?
7:59
